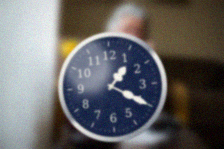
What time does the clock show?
1:20
